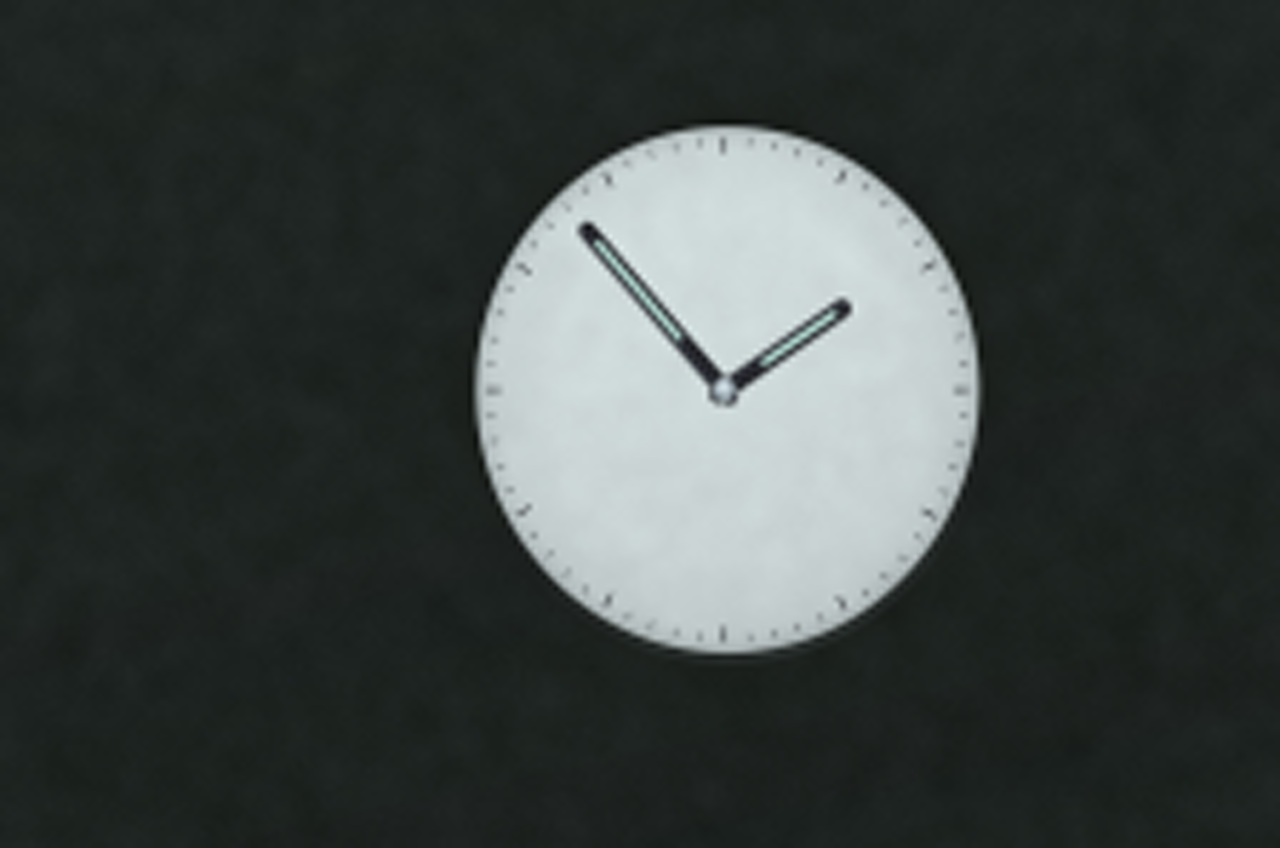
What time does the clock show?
1:53
